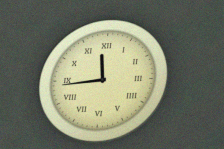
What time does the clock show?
11:44
